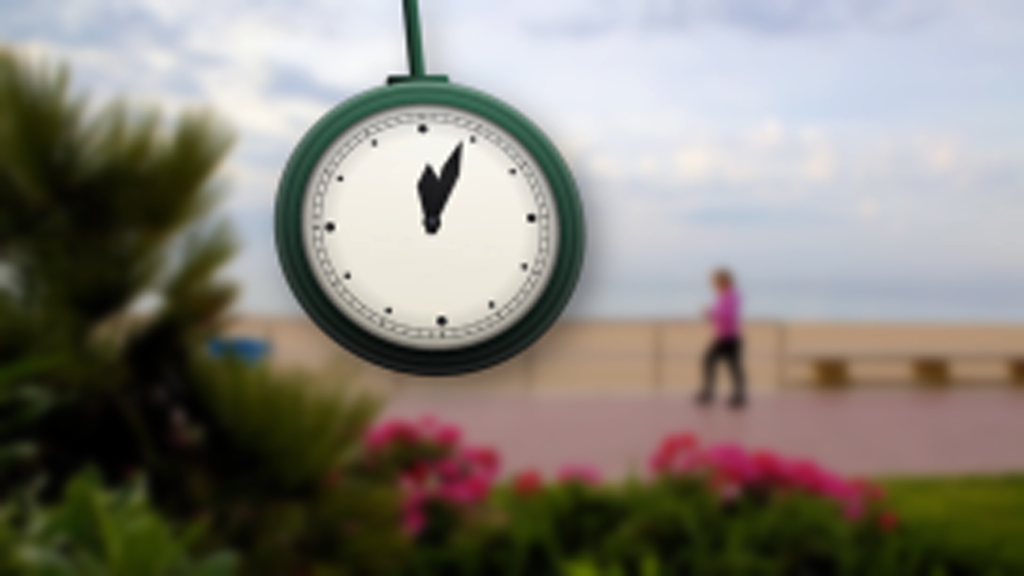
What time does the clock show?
12:04
